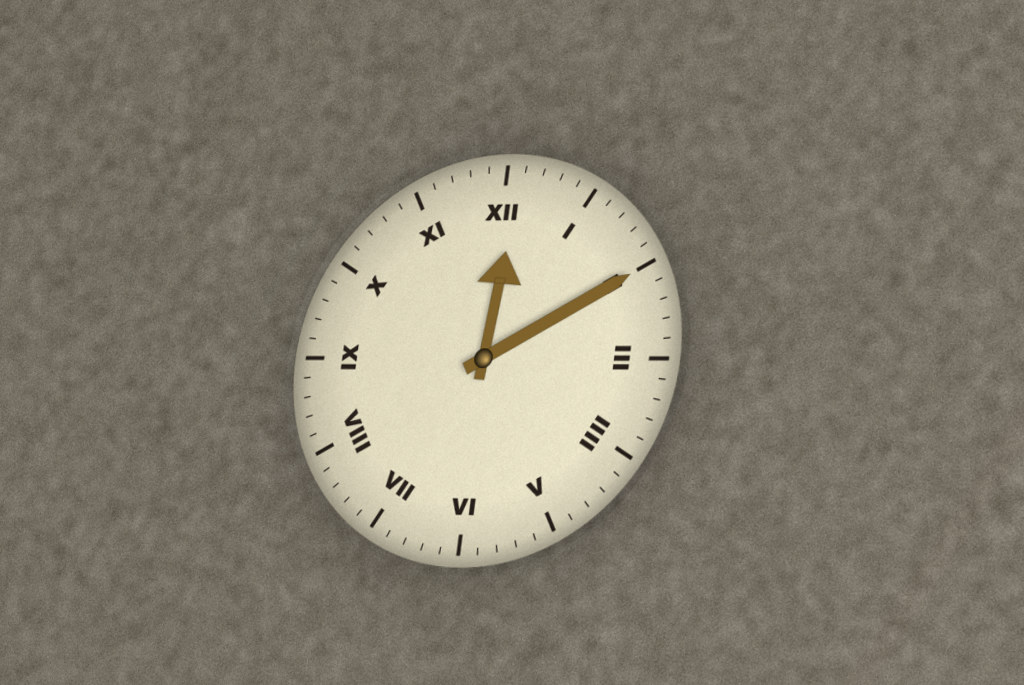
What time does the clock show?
12:10
